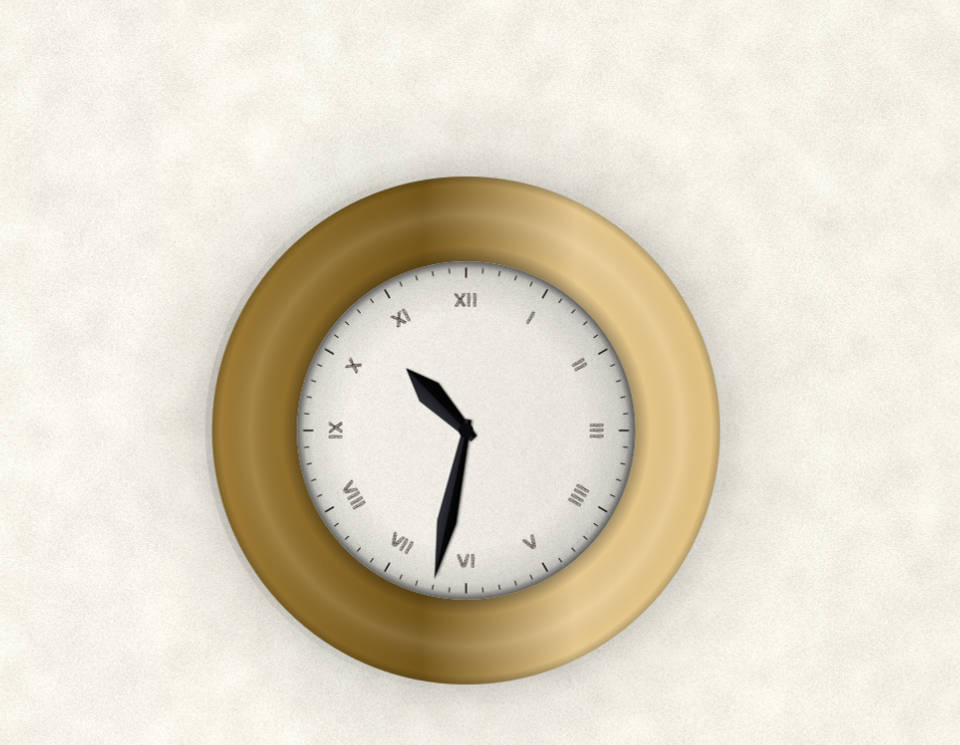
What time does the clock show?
10:32
